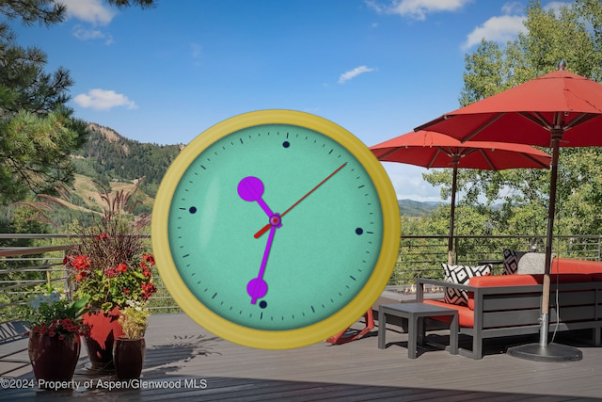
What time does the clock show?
10:31:07
